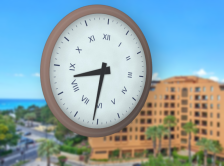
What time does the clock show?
8:31
